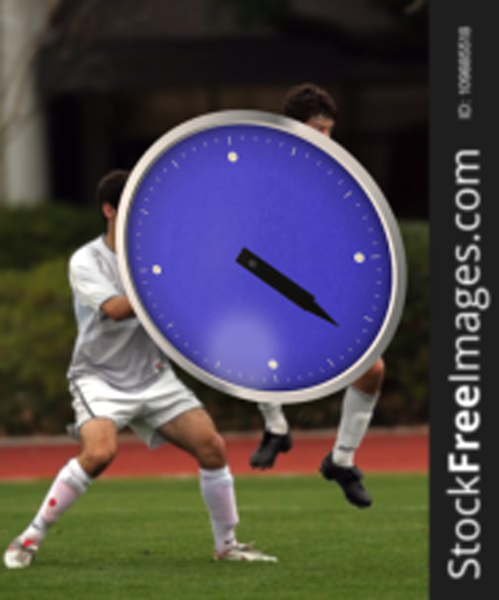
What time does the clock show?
4:22
